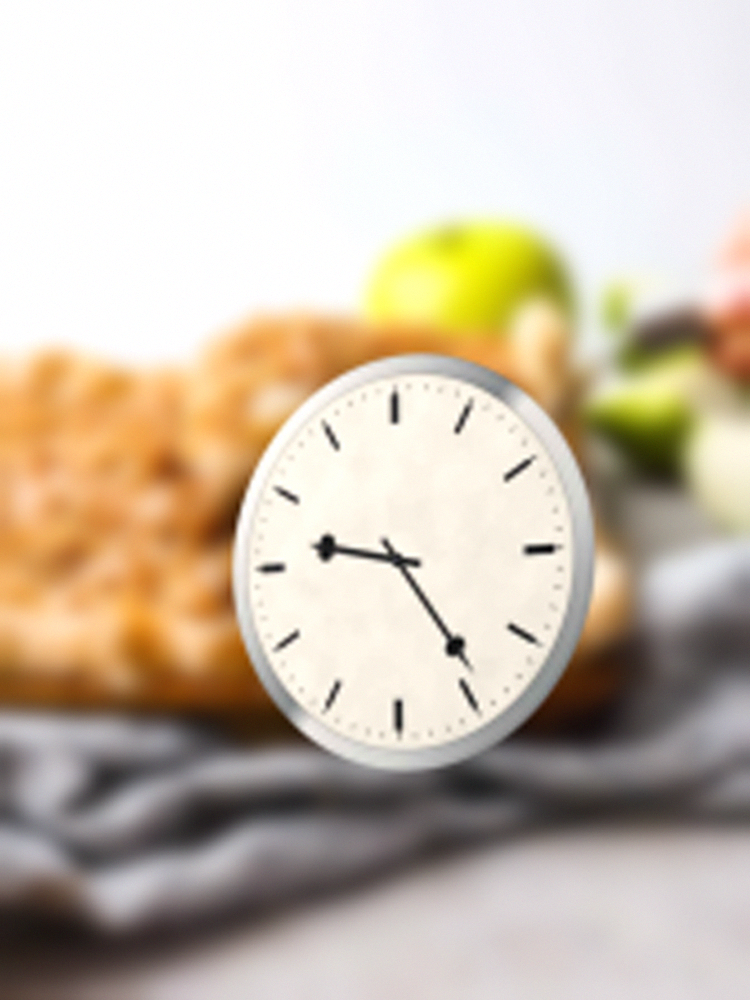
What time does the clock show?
9:24
